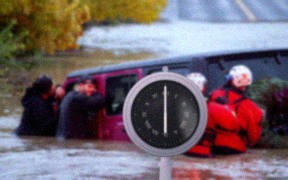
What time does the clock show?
6:00
